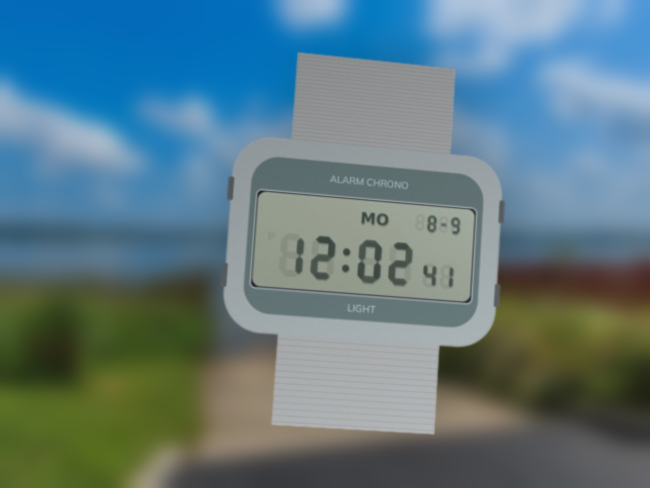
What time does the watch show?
12:02:41
